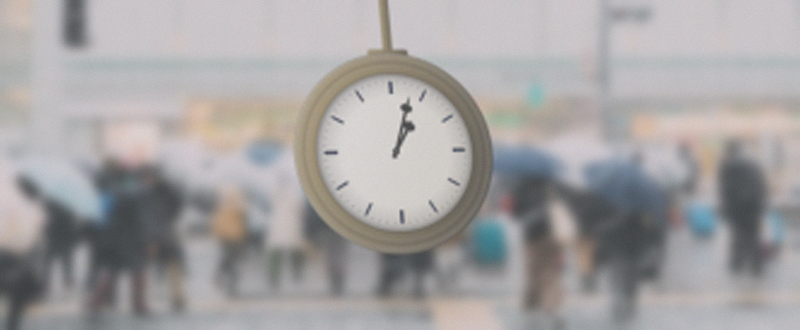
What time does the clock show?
1:03
